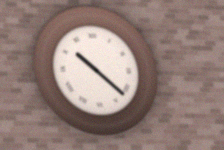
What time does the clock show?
10:22
